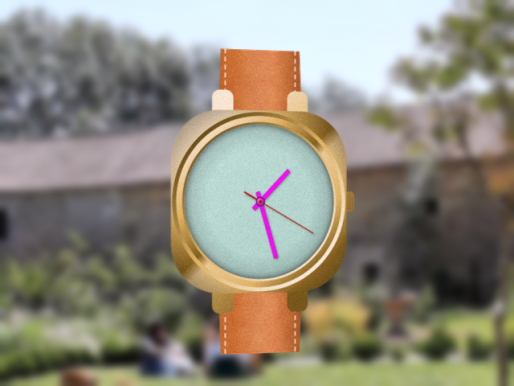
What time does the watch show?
1:27:20
